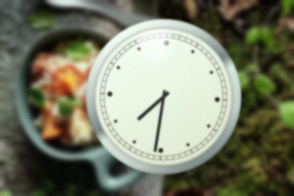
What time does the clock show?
7:31
